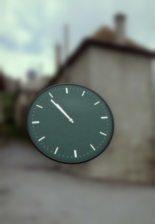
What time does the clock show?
10:54
